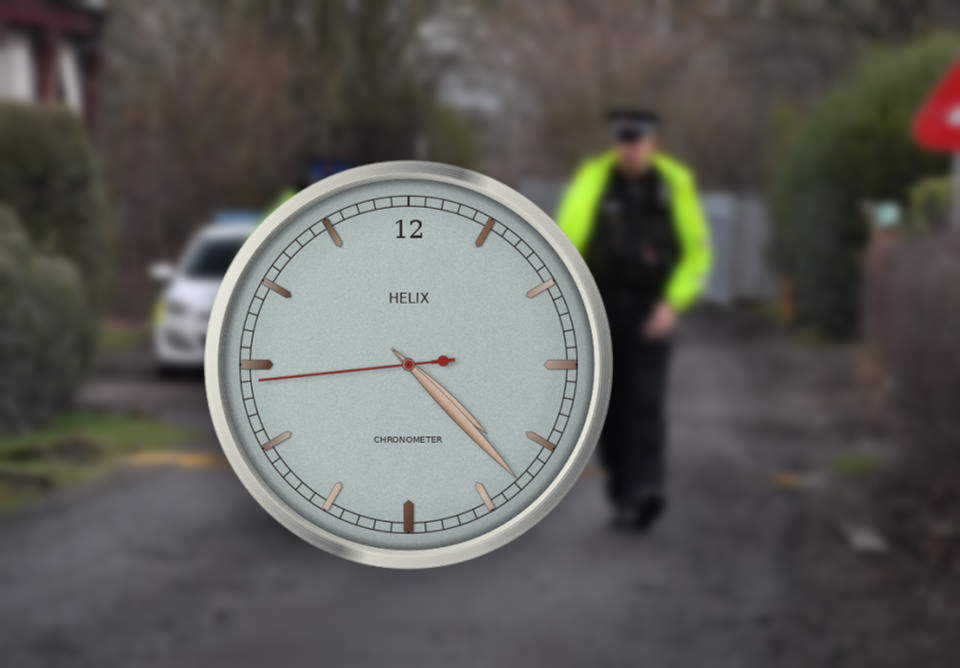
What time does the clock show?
4:22:44
